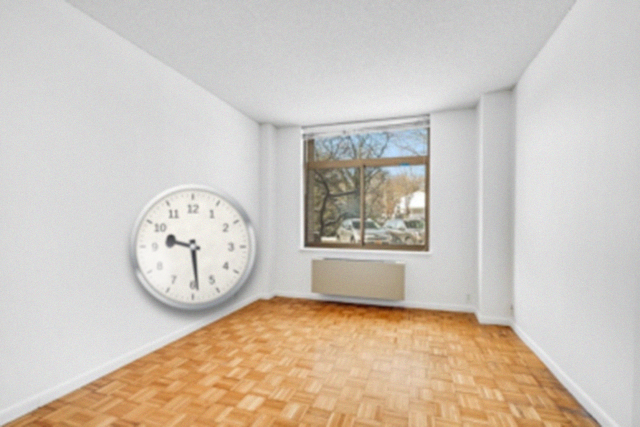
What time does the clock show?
9:29
